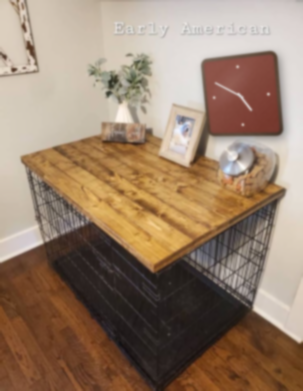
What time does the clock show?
4:50
